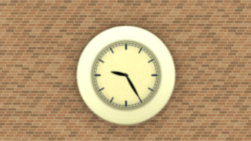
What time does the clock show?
9:25
